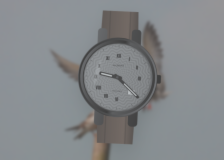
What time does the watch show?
9:22
